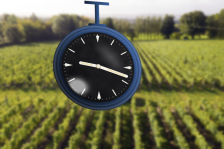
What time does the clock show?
9:18
